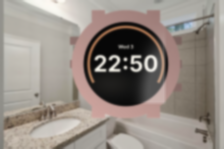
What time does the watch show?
22:50
